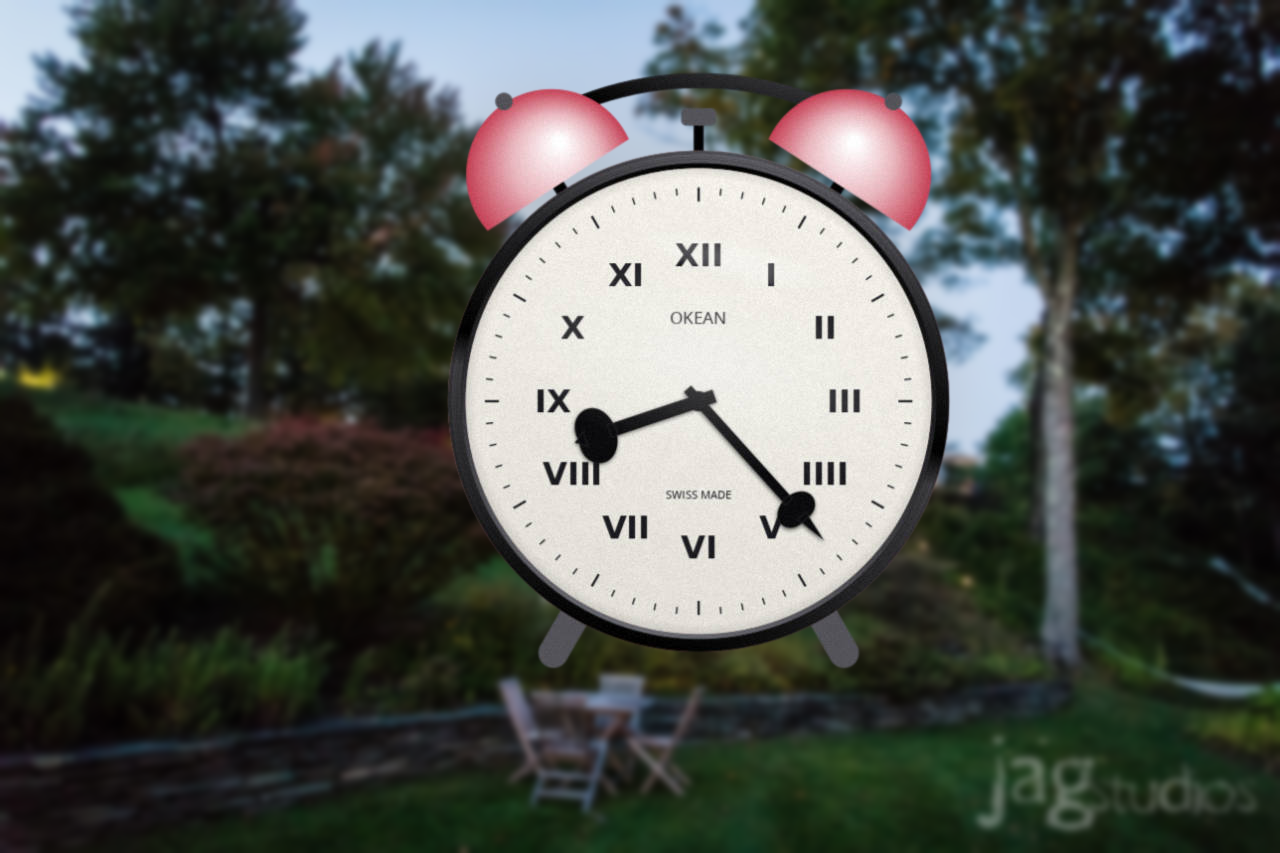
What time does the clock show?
8:23
